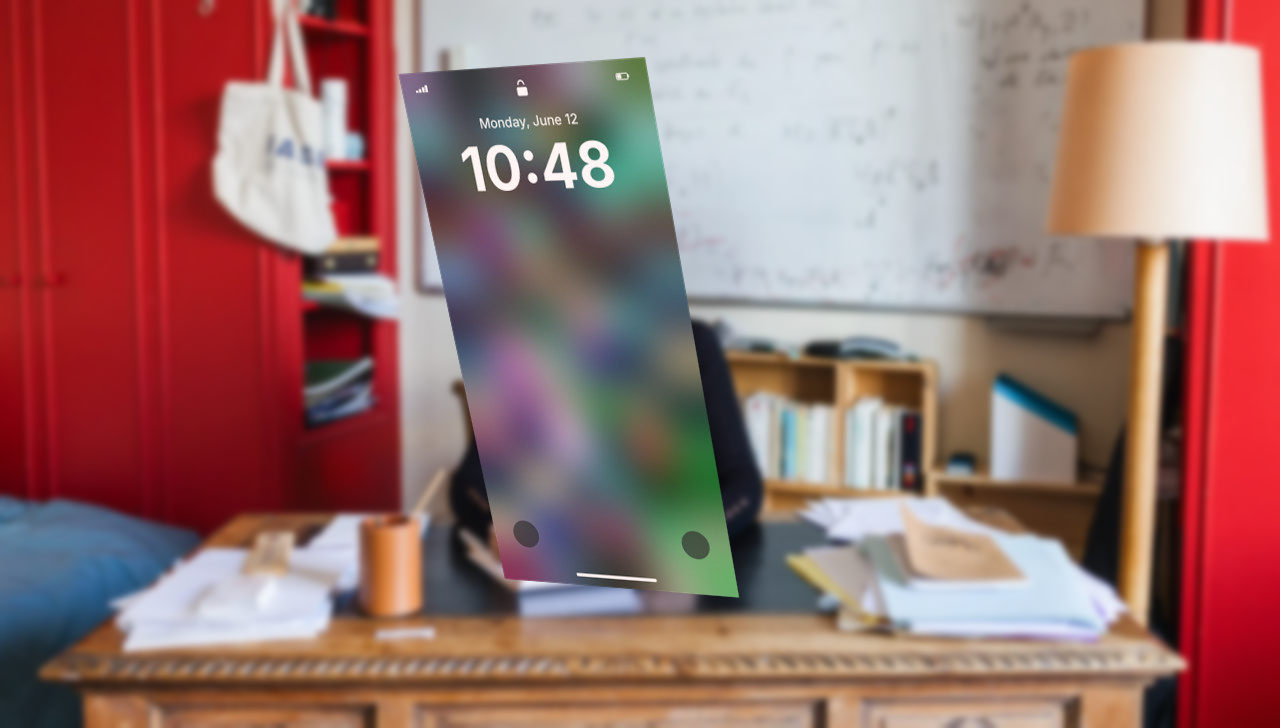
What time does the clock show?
10:48
